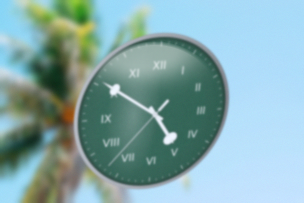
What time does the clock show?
4:50:37
